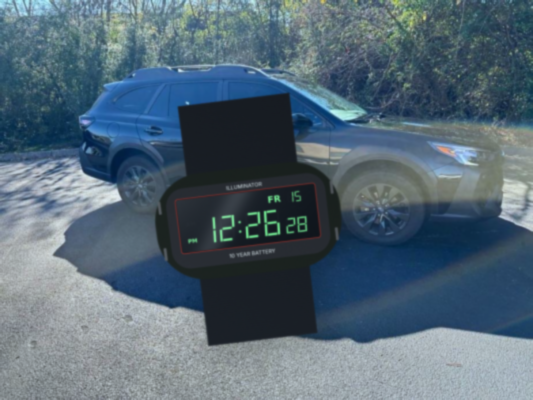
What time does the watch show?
12:26:28
